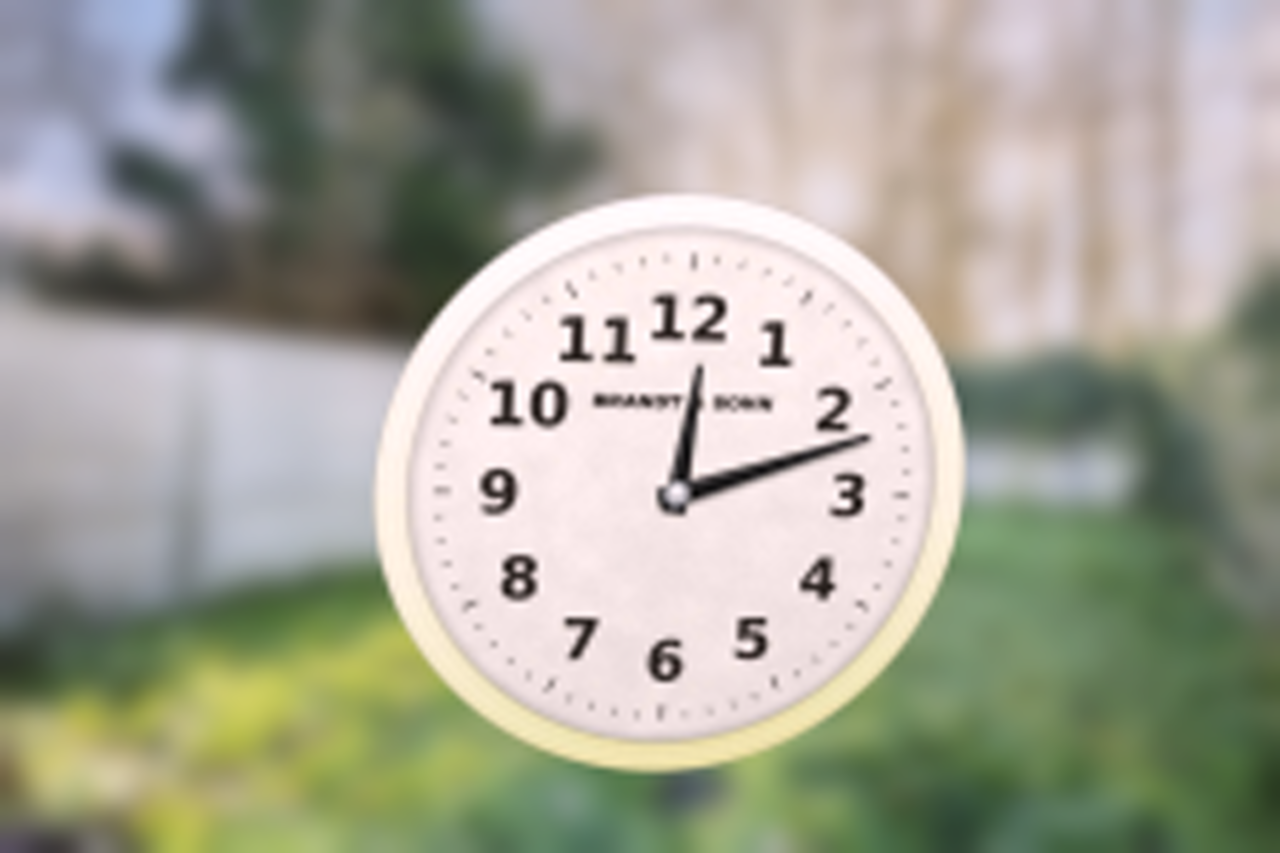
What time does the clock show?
12:12
